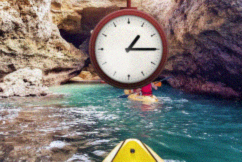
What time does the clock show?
1:15
